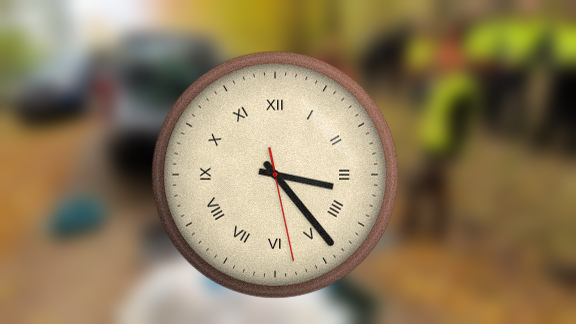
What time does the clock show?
3:23:28
